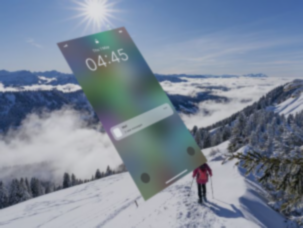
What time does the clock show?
4:45
